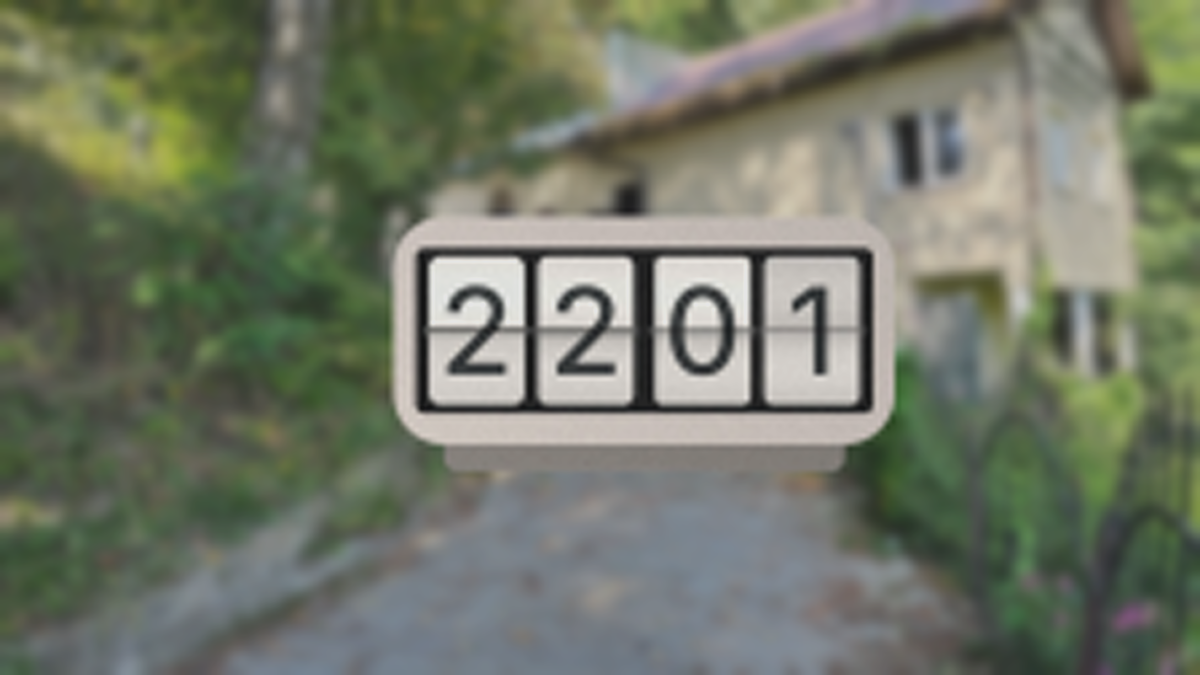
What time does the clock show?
22:01
